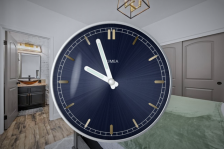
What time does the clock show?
9:57
